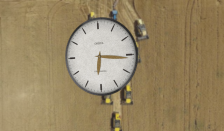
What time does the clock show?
6:16
